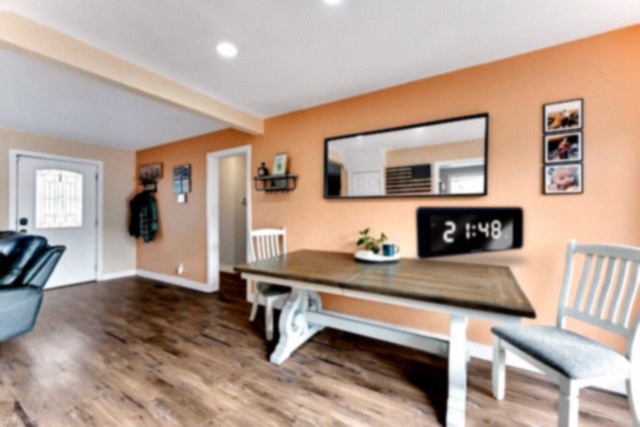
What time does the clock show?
21:48
